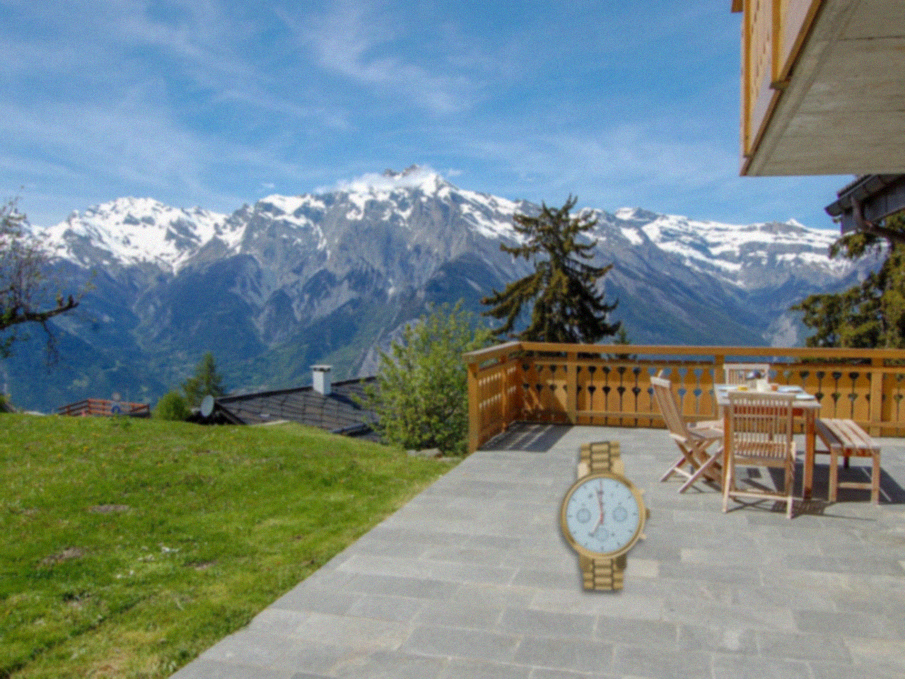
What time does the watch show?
6:58
